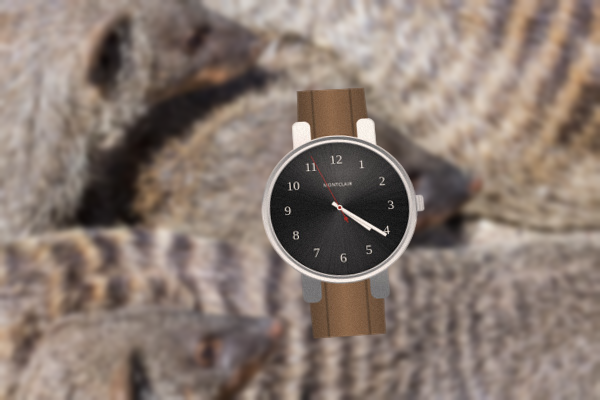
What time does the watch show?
4:20:56
